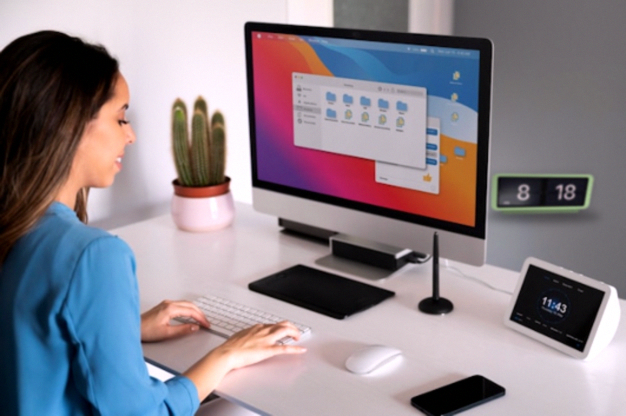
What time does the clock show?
8:18
